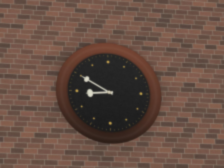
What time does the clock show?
8:50
